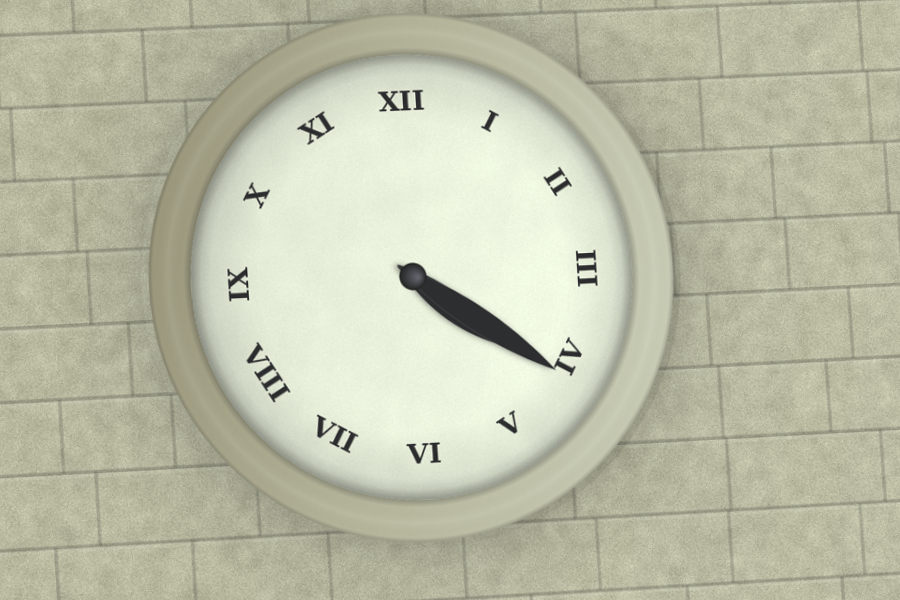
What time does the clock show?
4:21
